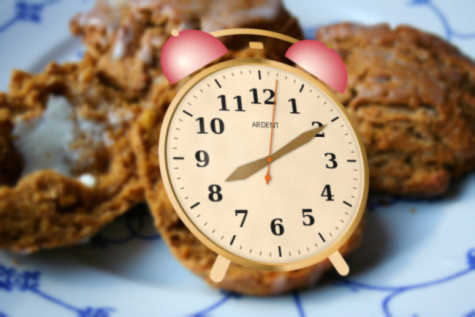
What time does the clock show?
8:10:02
